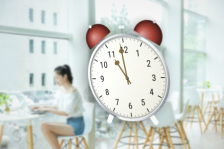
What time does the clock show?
10:59
